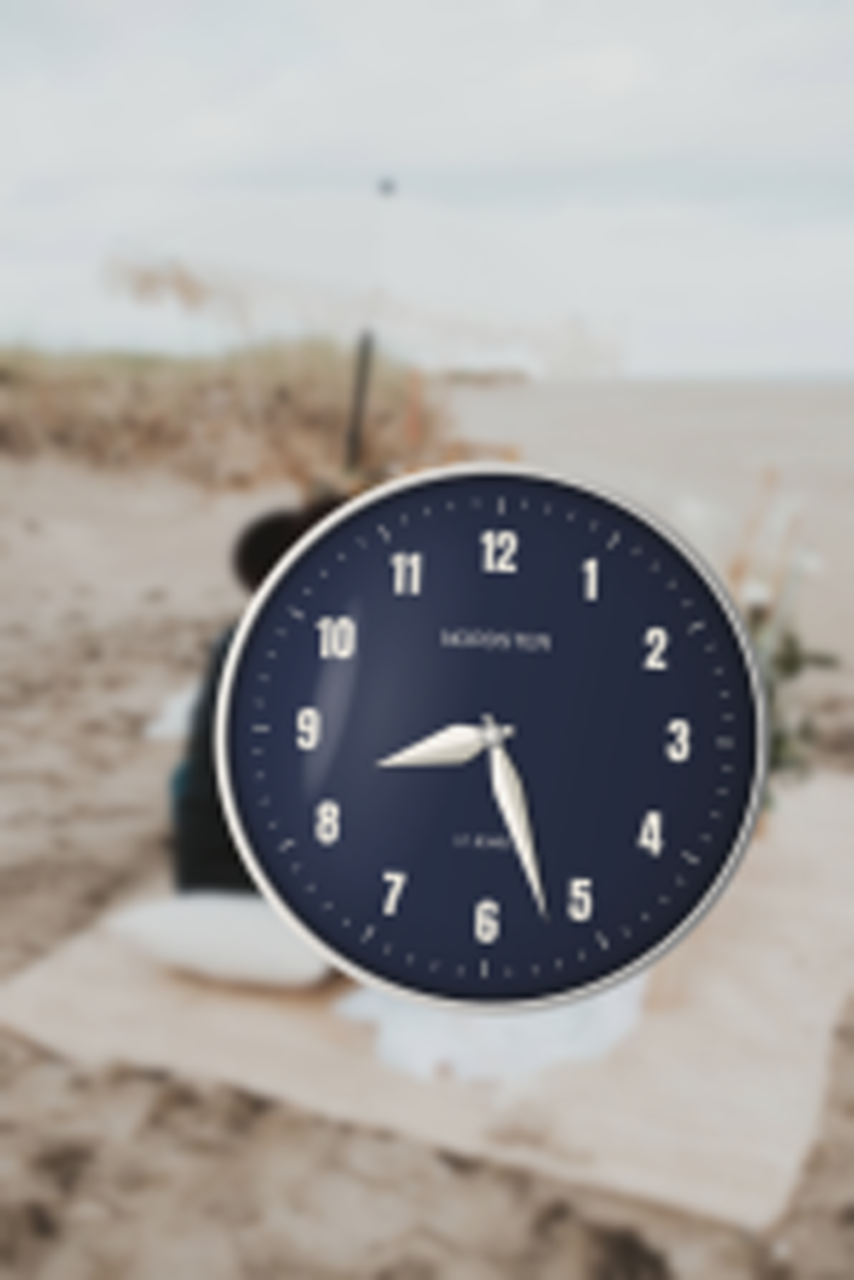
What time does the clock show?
8:27
